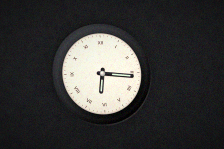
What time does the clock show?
6:16
